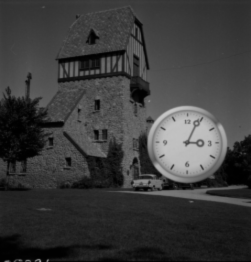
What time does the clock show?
3:04
